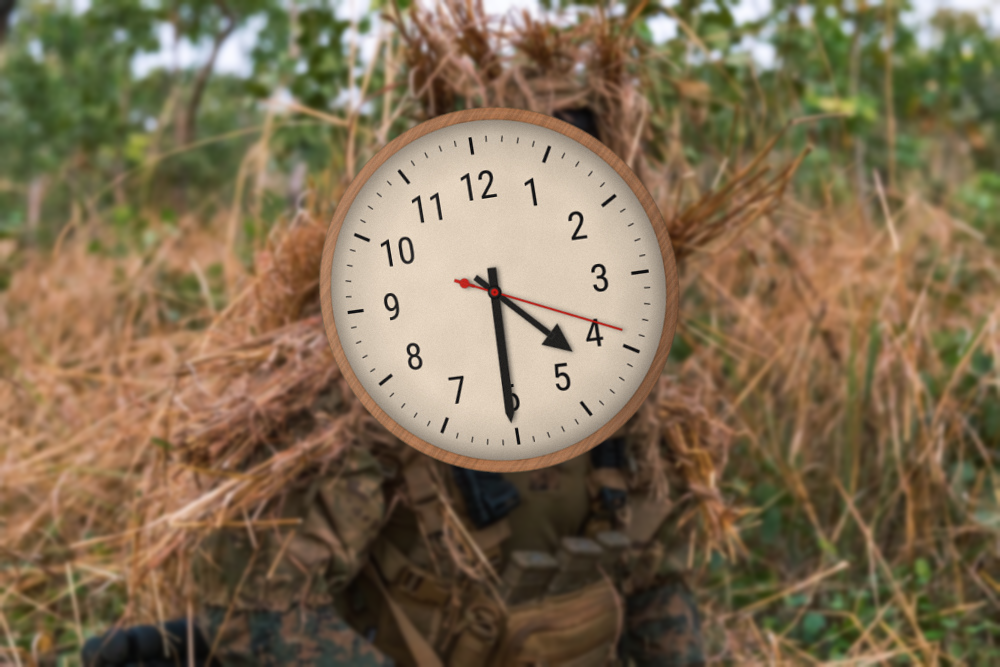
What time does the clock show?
4:30:19
